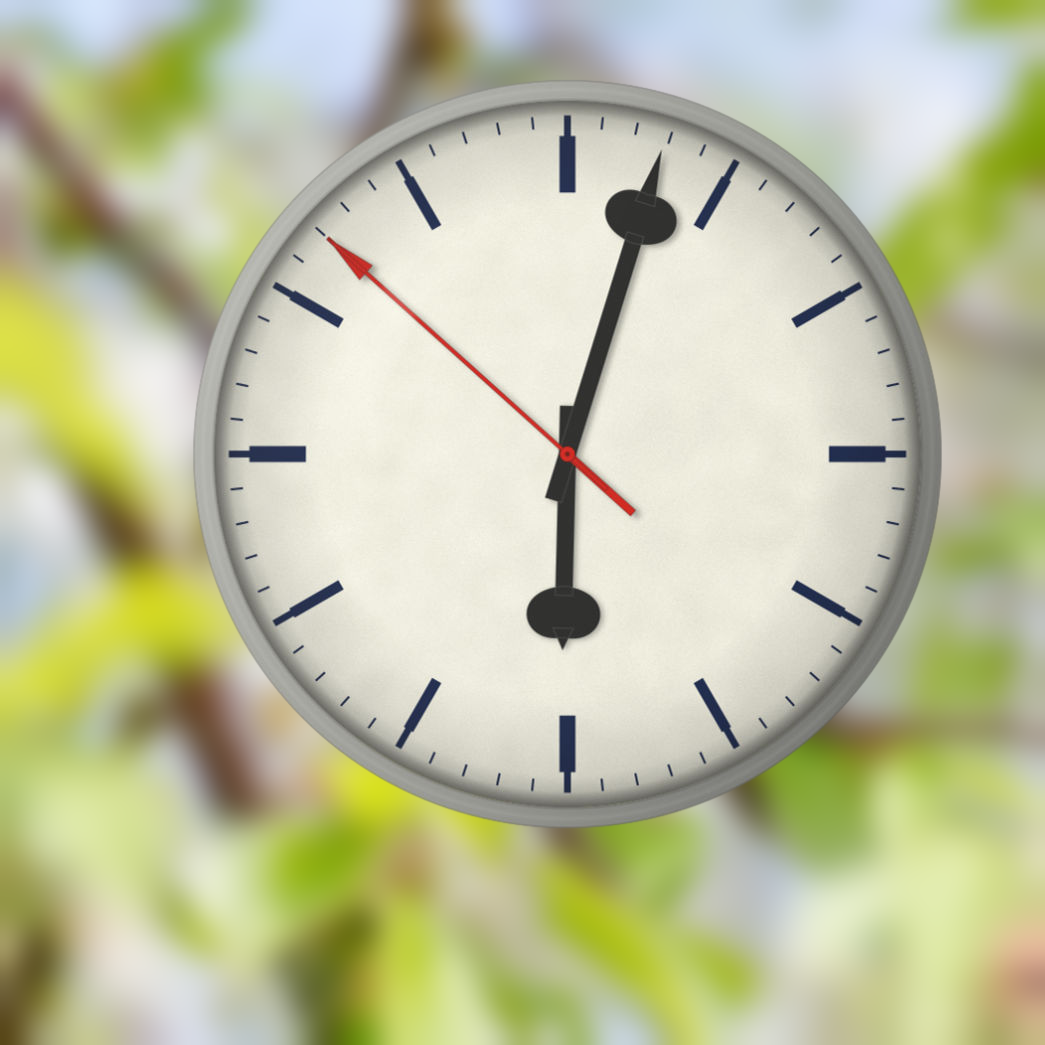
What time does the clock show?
6:02:52
